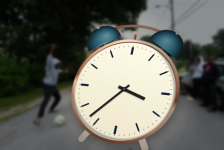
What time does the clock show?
3:37
